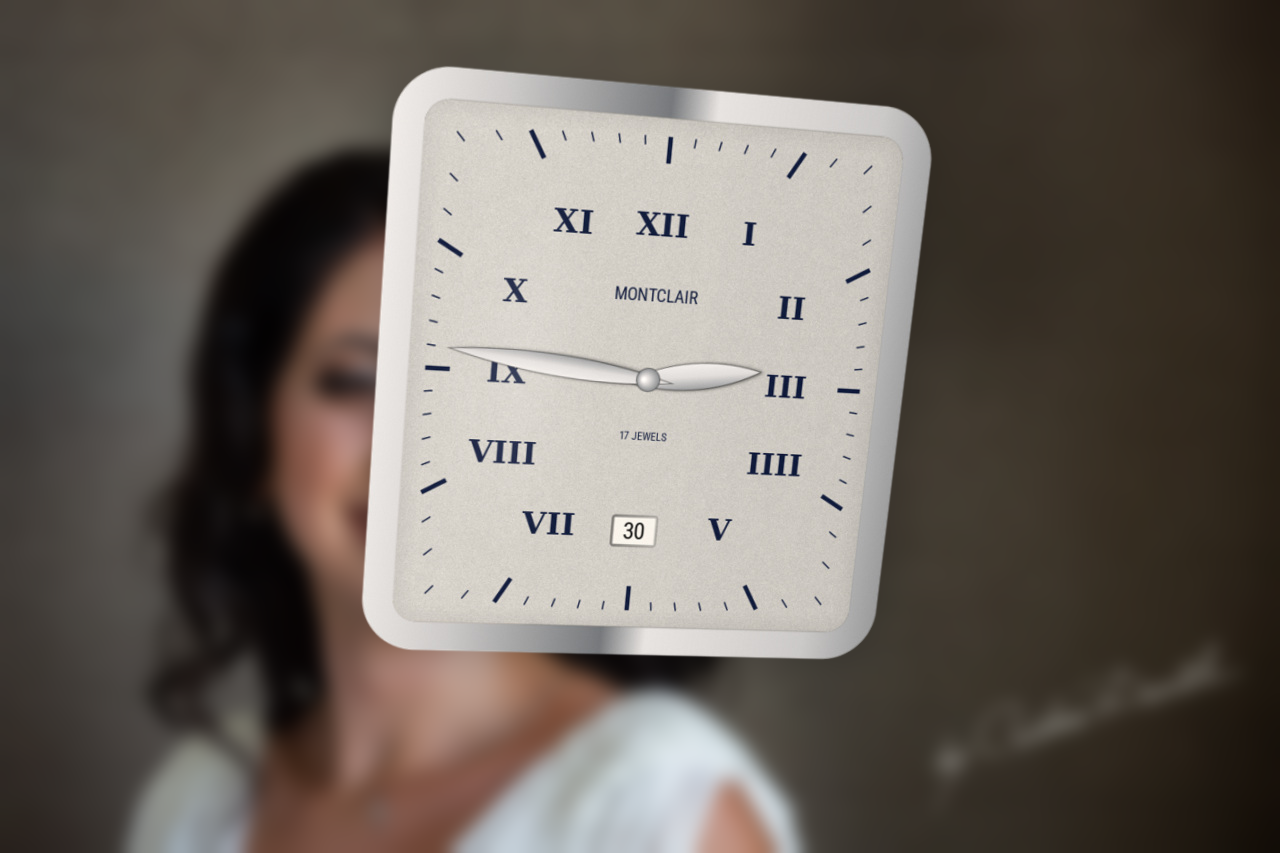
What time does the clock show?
2:46
